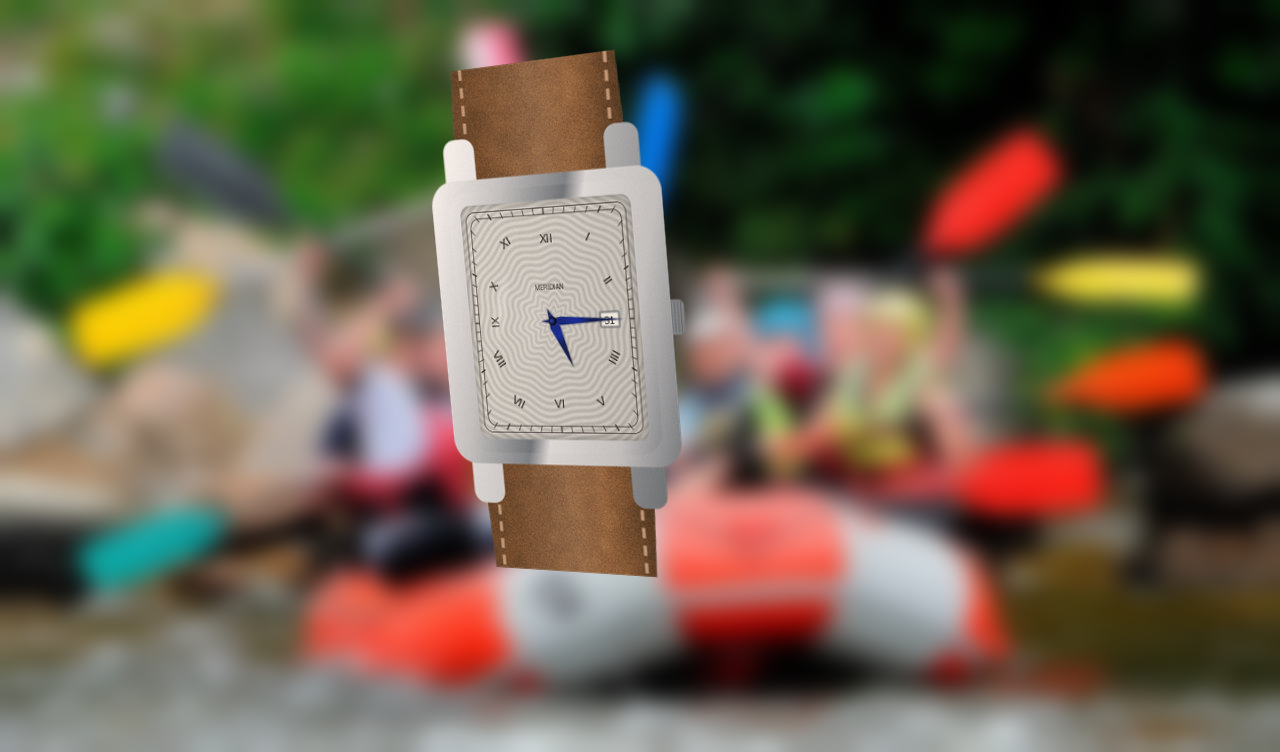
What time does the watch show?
5:15
